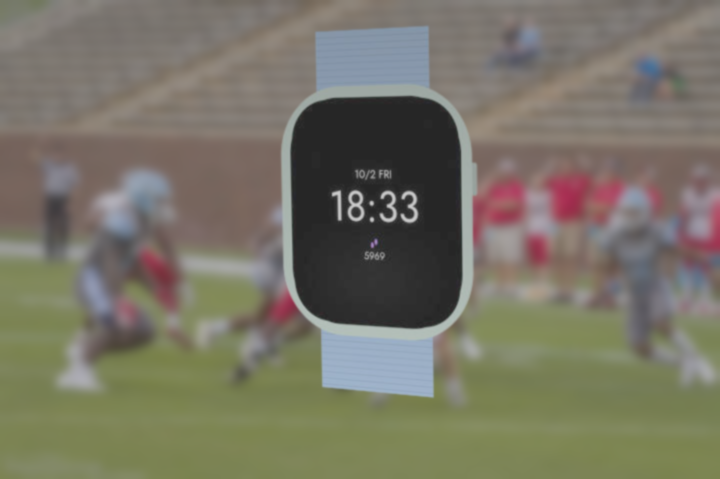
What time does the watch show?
18:33
